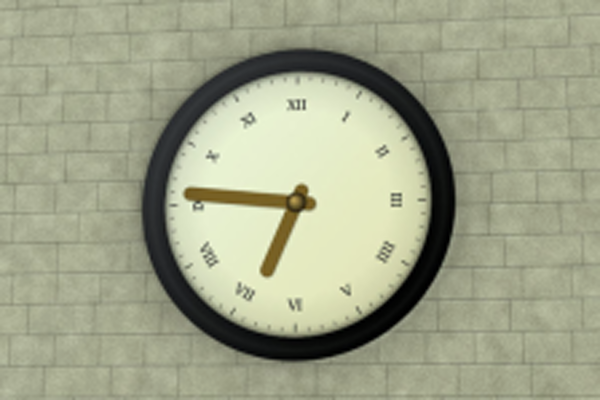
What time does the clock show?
6:46
